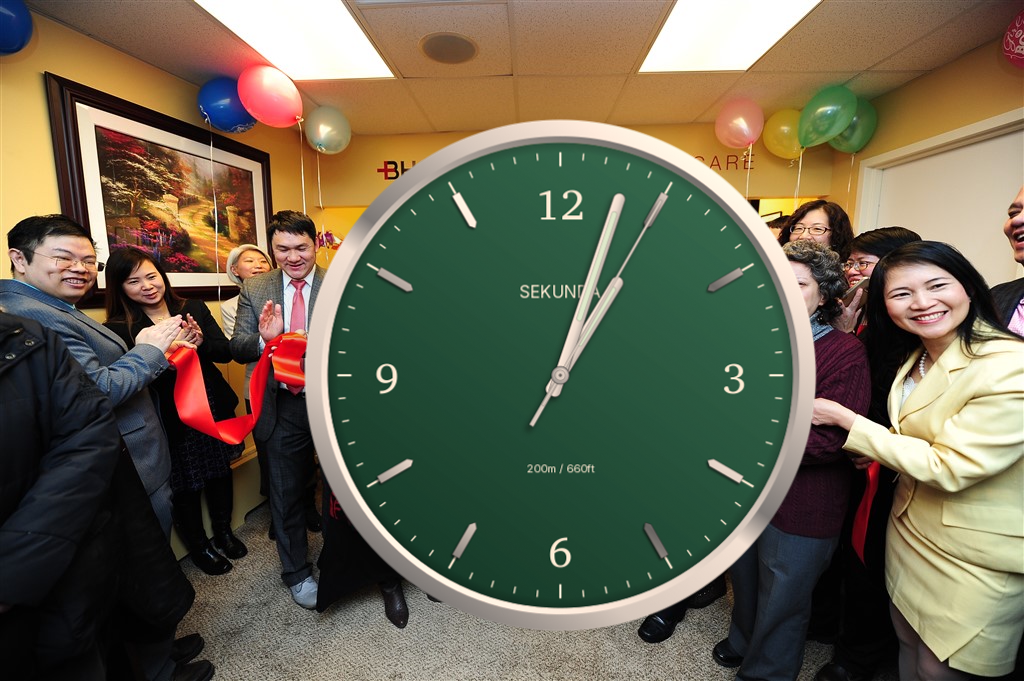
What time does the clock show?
1:03:05
